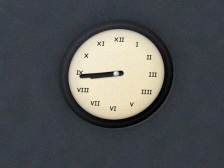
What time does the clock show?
8:44
